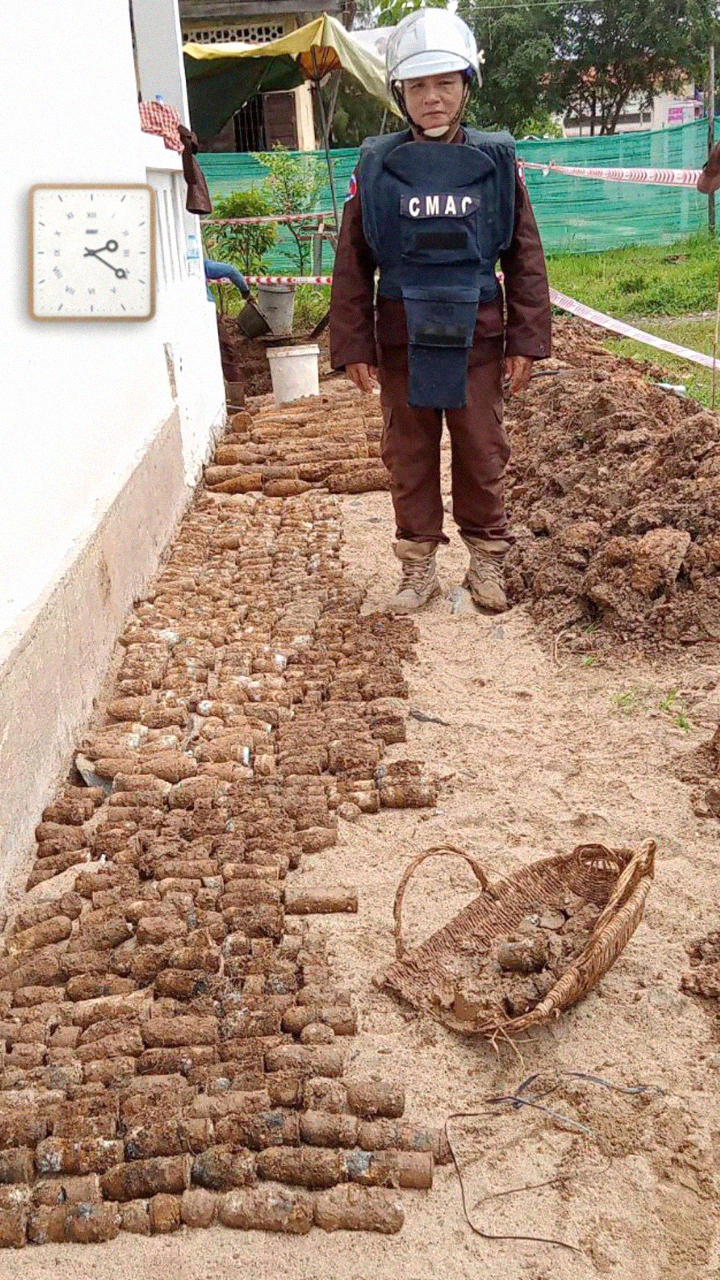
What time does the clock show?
2:21
